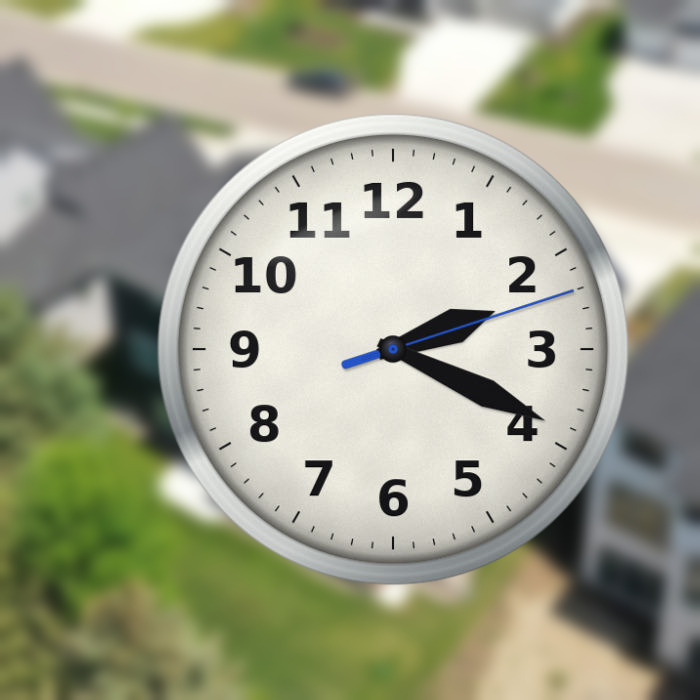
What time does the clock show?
2:19:12
